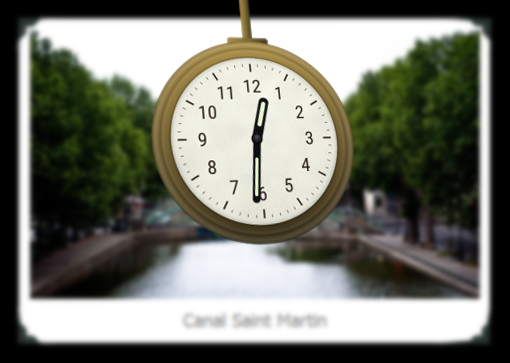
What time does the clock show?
12:31
